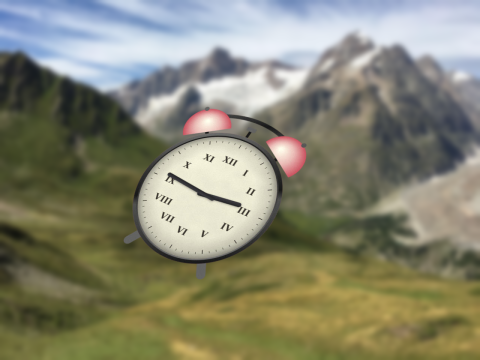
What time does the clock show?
2:46
